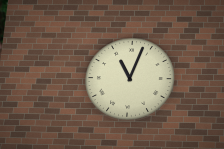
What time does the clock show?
11:03
